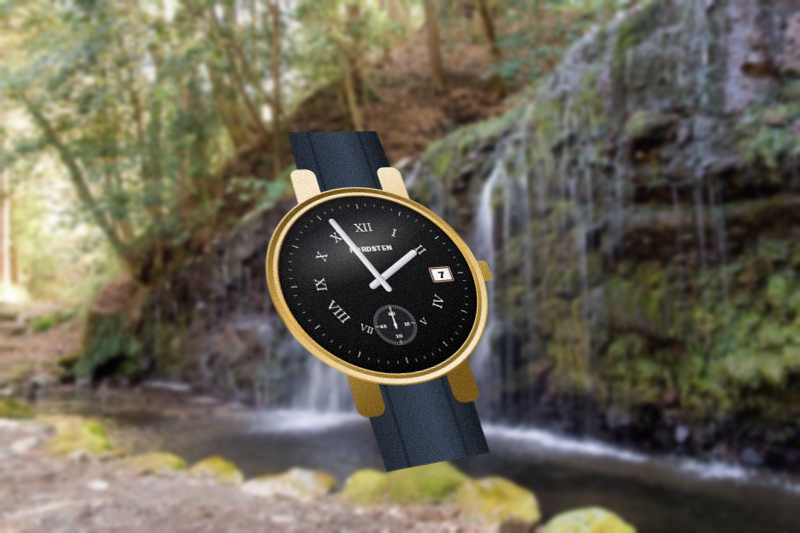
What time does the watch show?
1:56
